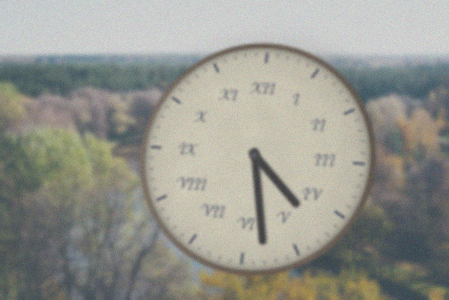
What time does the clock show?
4:28
